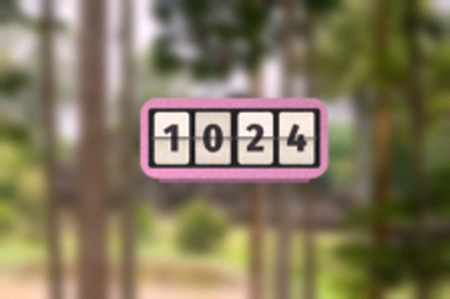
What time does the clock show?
10:24
